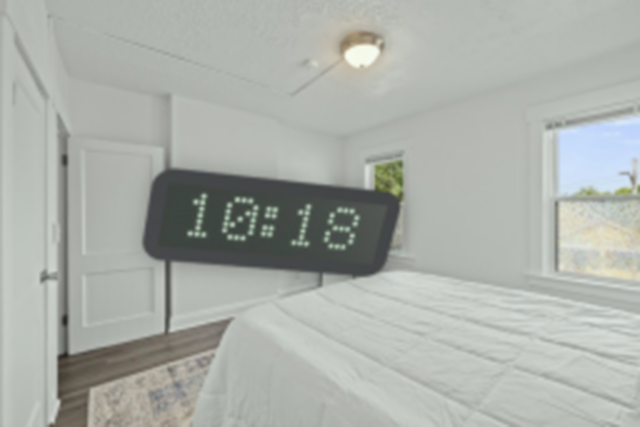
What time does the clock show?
10:18
